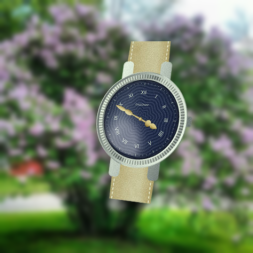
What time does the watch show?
3:49
